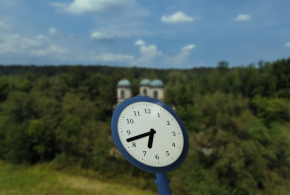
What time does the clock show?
6:42
